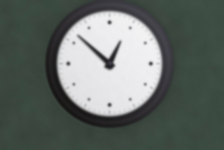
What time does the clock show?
12:52
